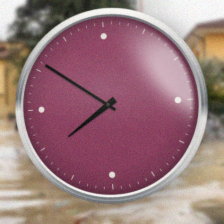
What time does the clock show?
7:51
